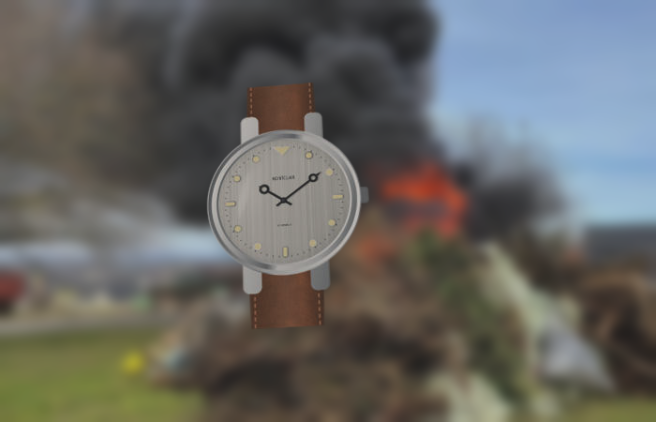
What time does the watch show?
10:09
